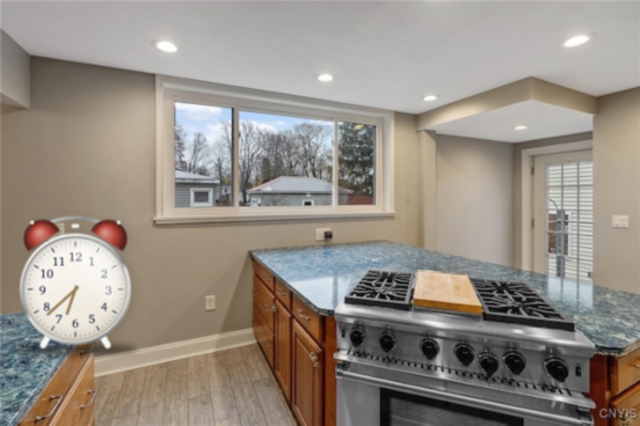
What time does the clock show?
6:38
